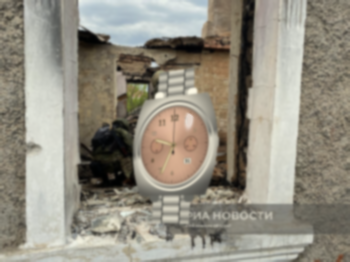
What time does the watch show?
9:34
